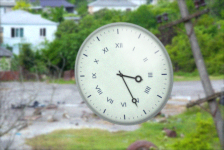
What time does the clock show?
3:26
